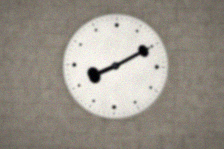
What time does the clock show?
8:10
